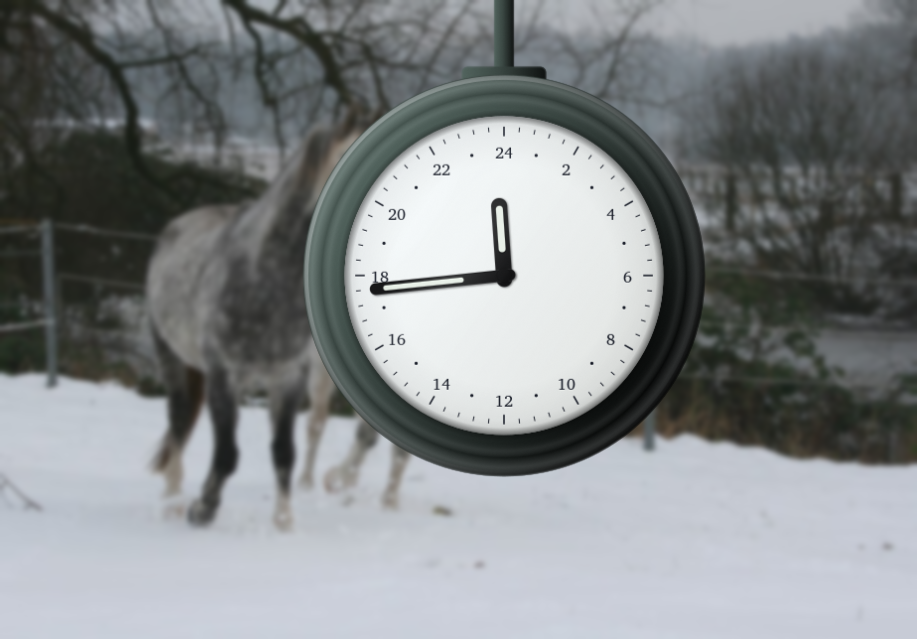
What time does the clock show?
23:44
